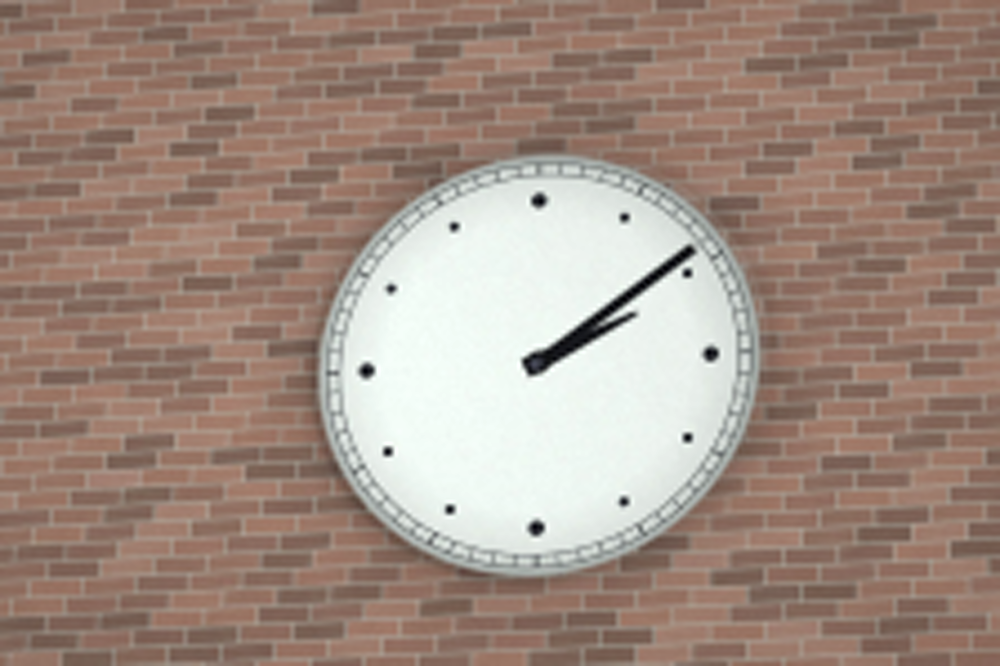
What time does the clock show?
2:09
